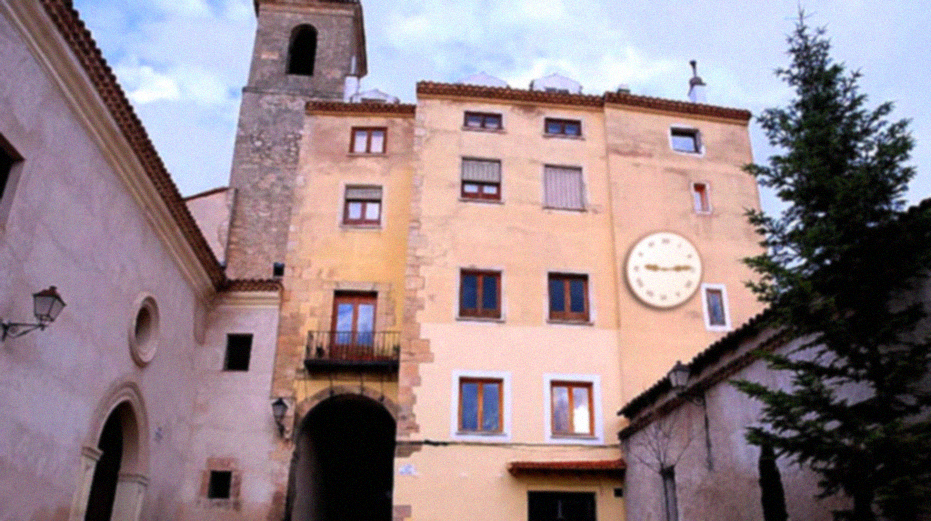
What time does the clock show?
9:14
